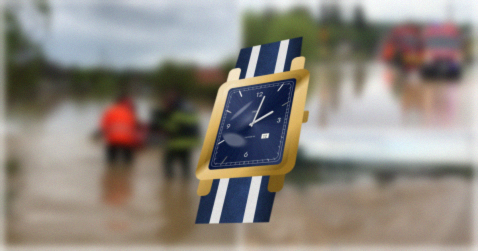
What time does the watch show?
2:02
